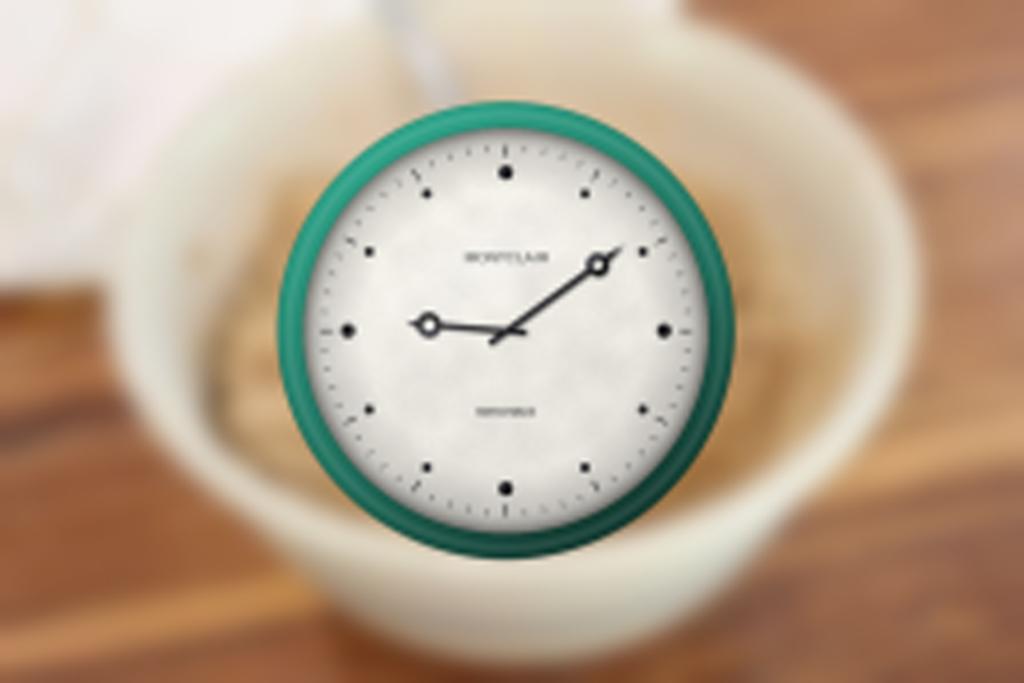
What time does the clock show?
9:09
